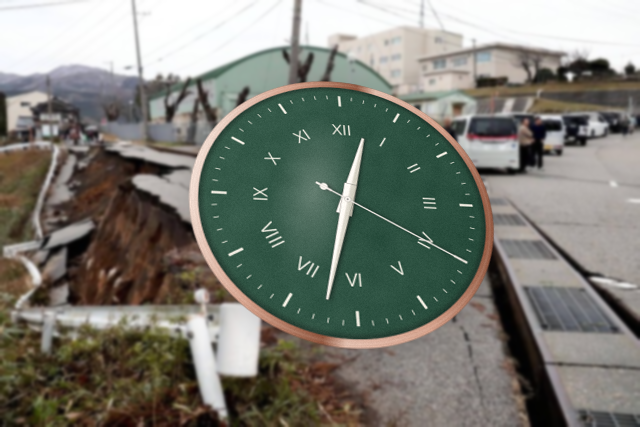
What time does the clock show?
12:32:20
